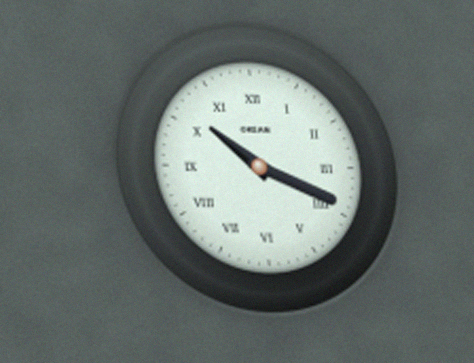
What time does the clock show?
10:19
